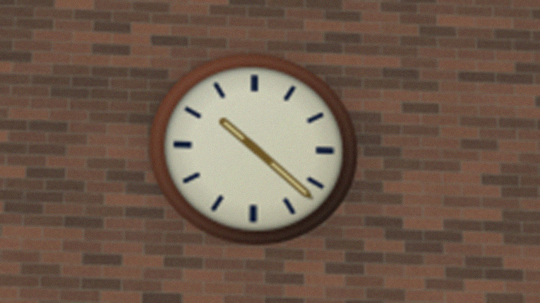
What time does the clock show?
10:22
